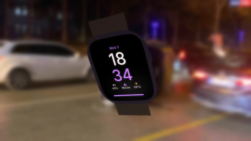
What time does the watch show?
18:34
